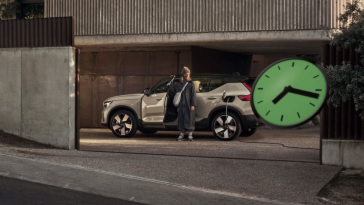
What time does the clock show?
7:17
